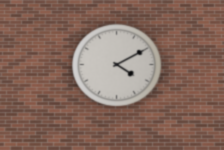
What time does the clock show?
4:10
